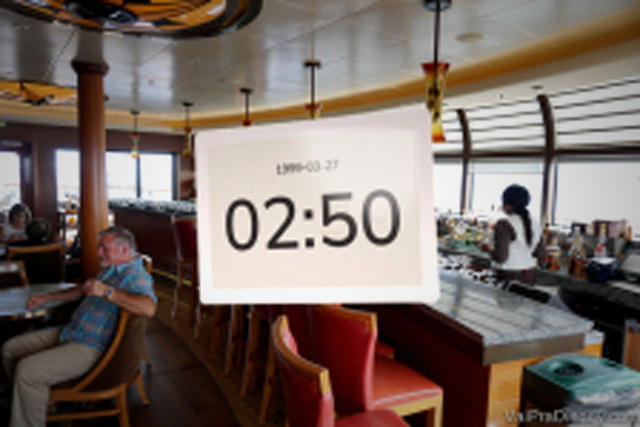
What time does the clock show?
2:50
